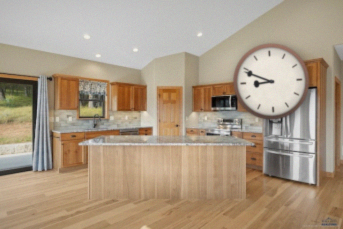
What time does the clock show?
8:49
